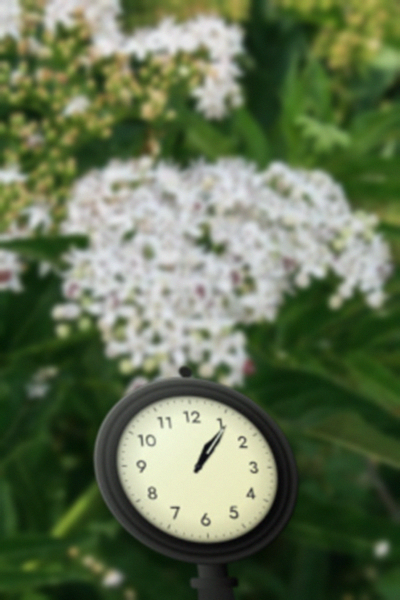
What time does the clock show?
1:06
